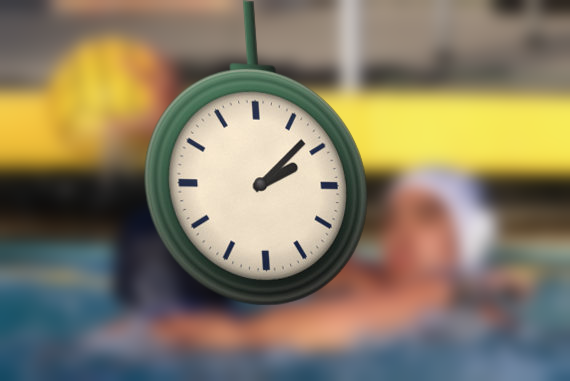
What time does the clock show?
2:08
